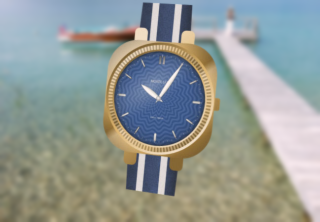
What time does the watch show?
10:05
